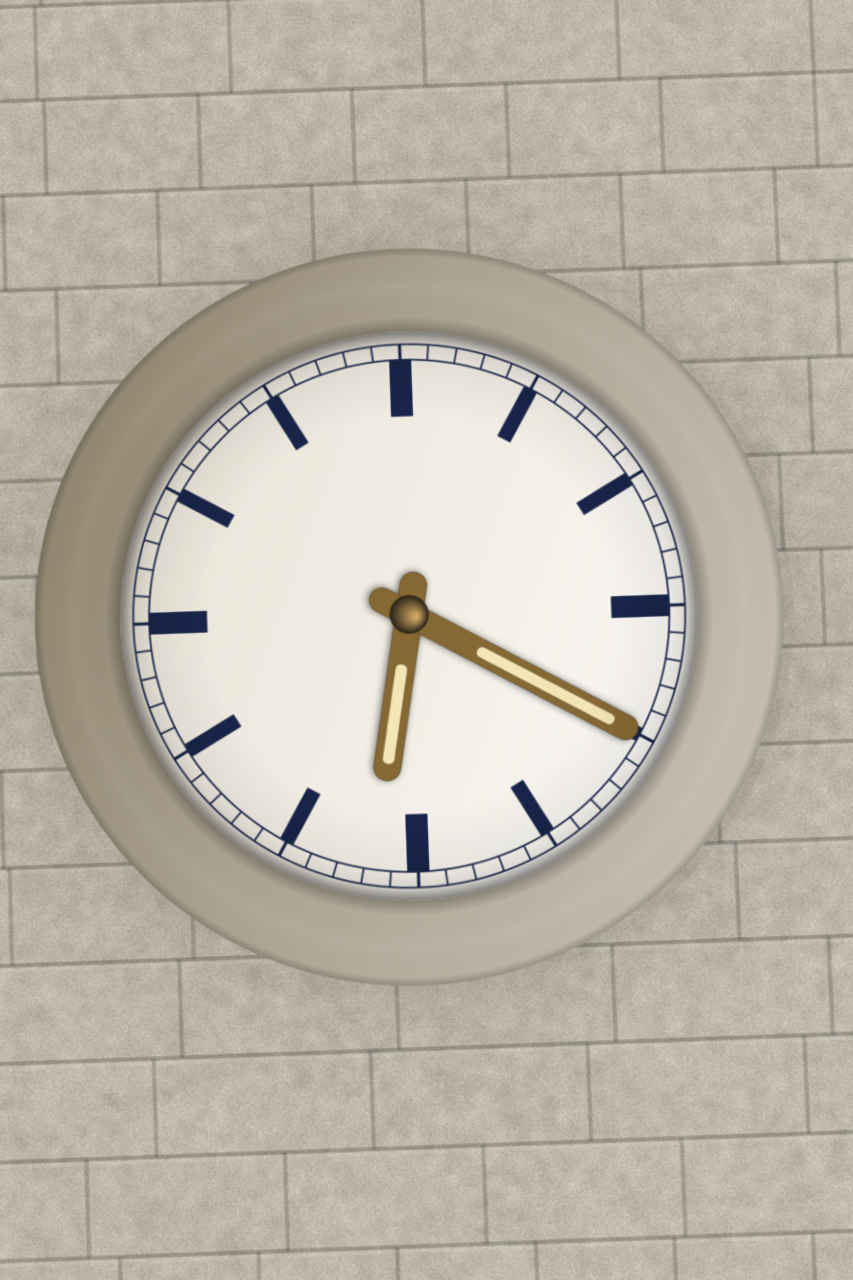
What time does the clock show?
6:20
